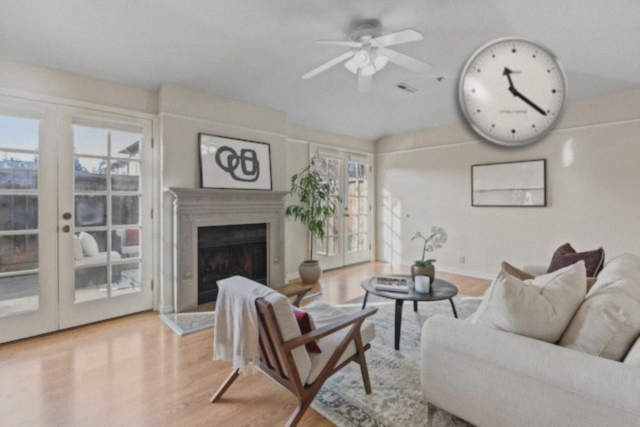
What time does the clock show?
11:21
